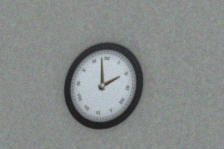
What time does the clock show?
1:58
